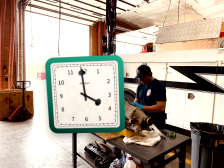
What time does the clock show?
3:59
